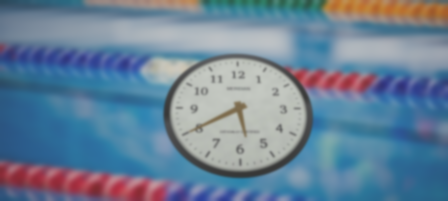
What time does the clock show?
5:40
